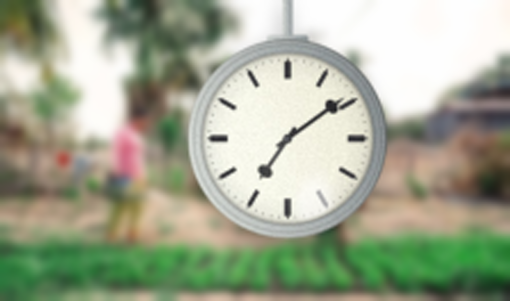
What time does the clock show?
7:09
